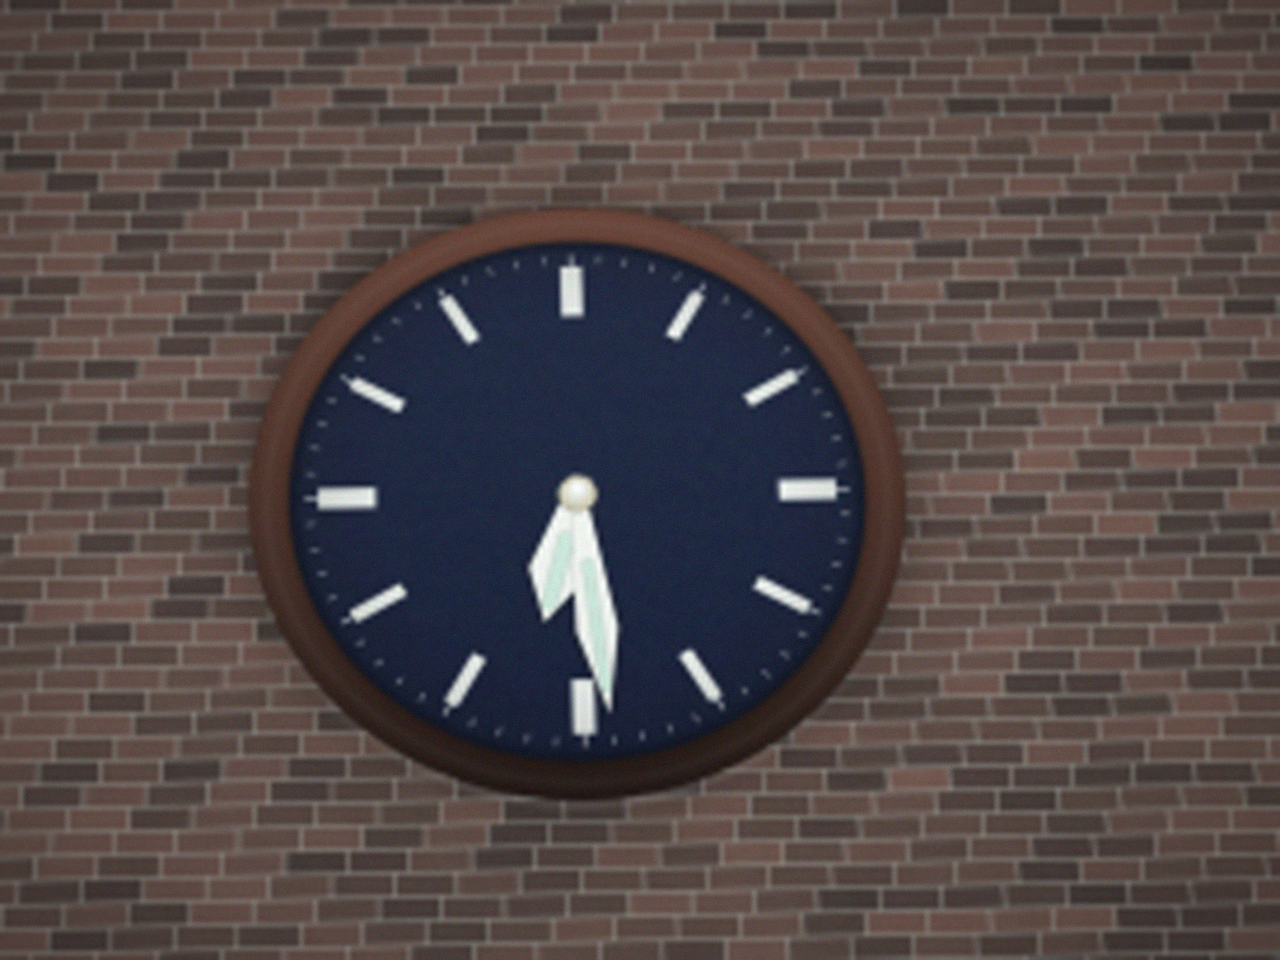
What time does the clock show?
6:29
